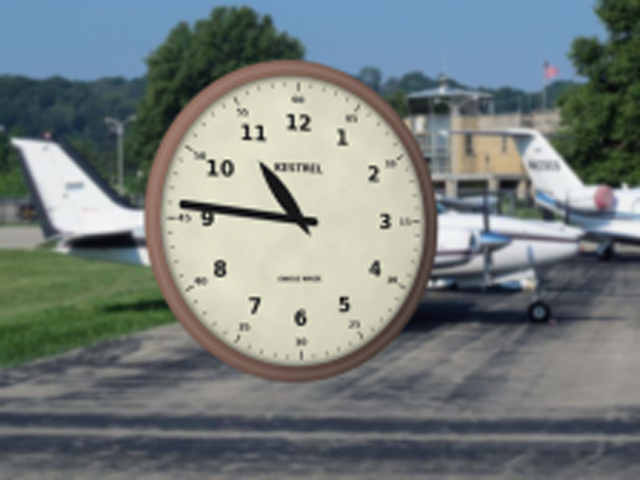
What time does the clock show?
10:46
